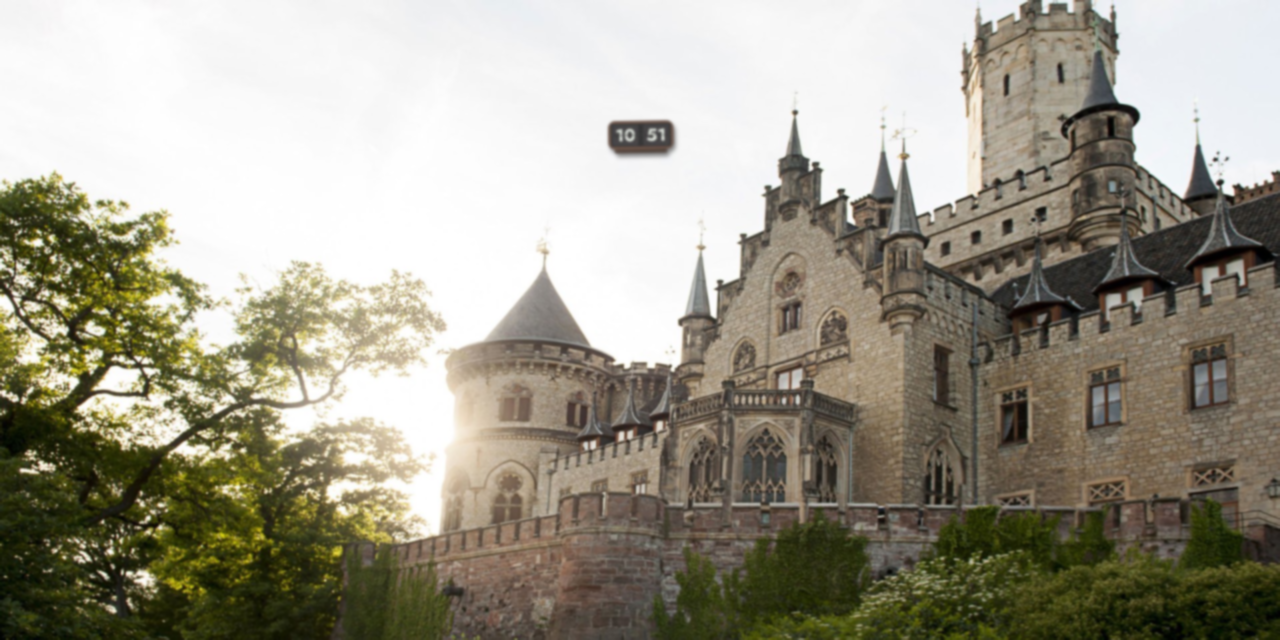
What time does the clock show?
10:51
